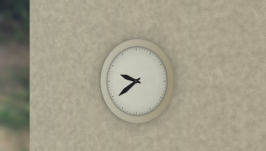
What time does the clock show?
9:39
